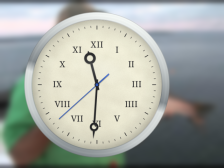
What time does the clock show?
11:30:38
